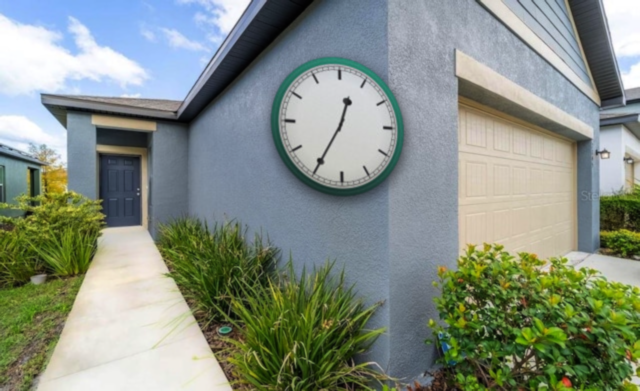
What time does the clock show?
12:35
